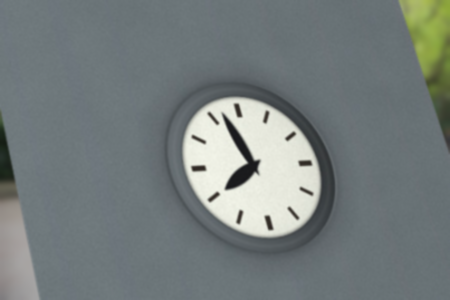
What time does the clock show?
7:57
